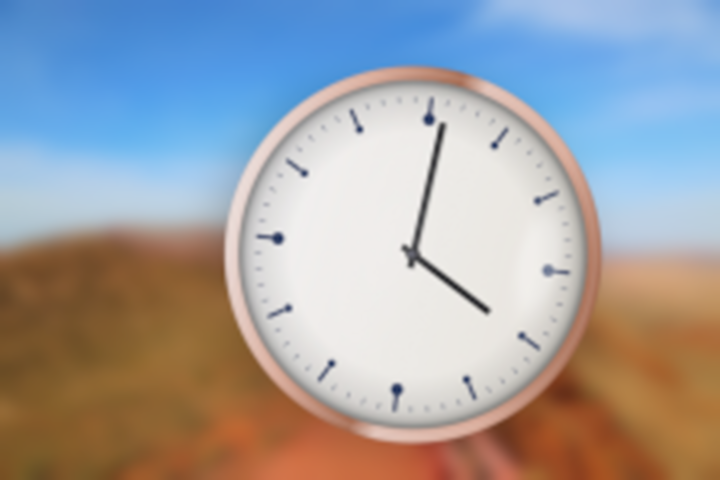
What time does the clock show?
4:01
